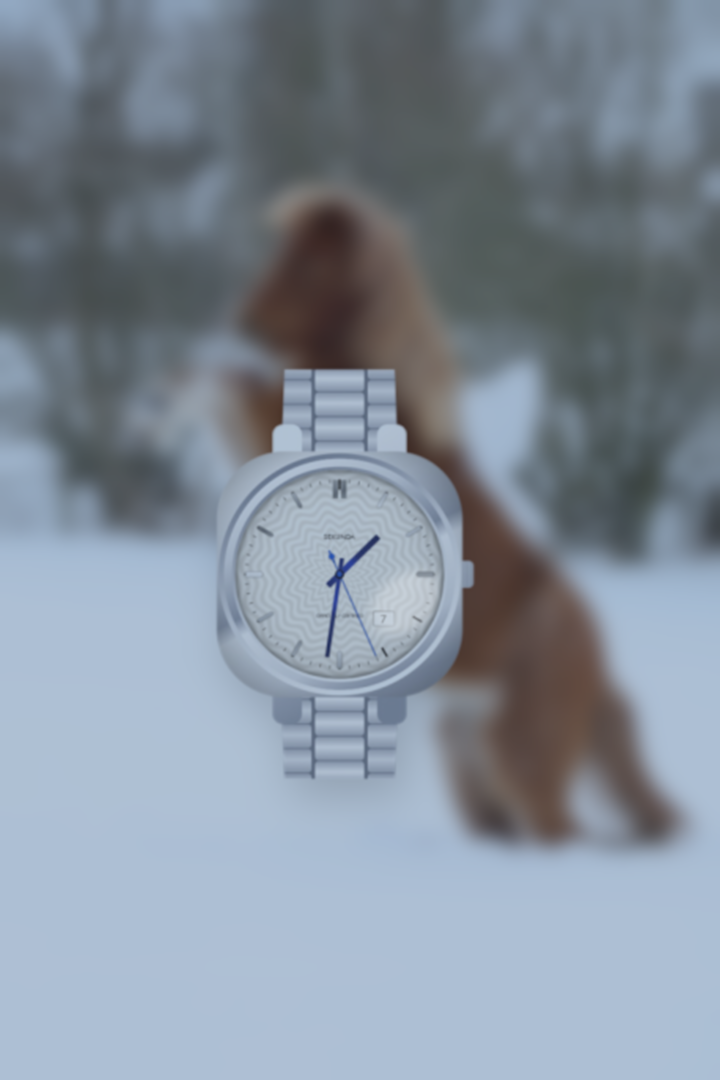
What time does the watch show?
1:31:26
